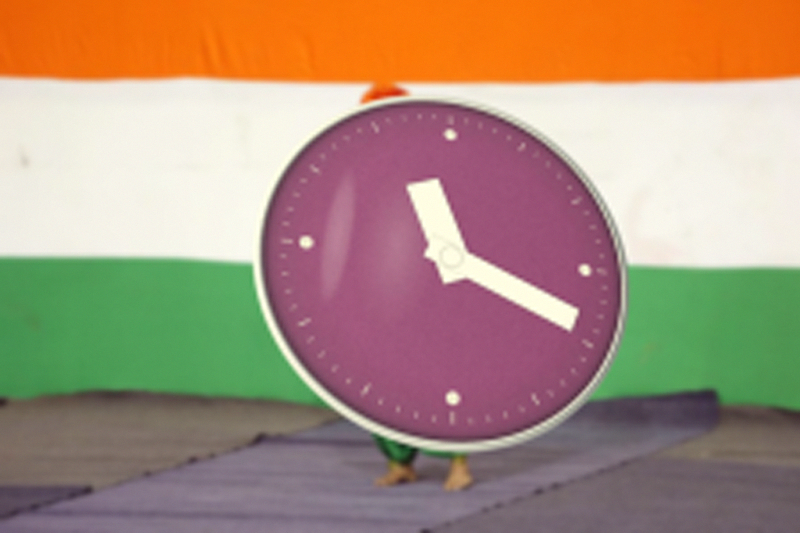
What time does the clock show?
11:19
